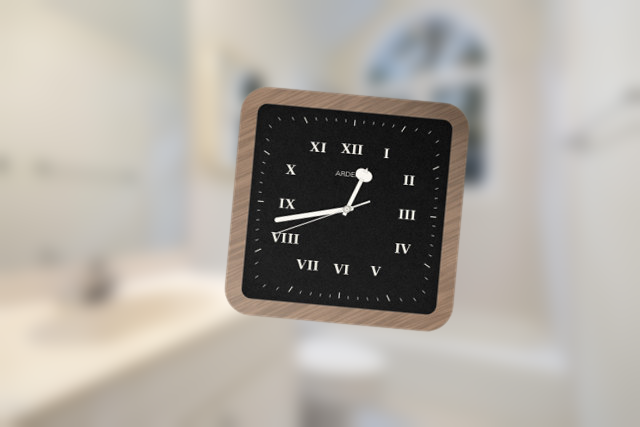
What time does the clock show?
12:42:41
